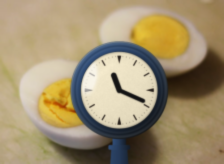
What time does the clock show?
11:19
